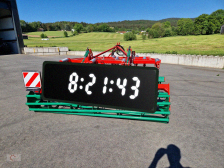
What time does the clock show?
8:21:43
